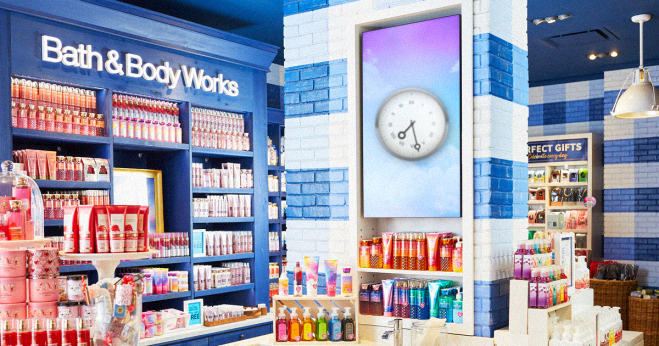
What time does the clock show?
7:28
